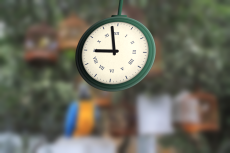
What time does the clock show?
8:58
